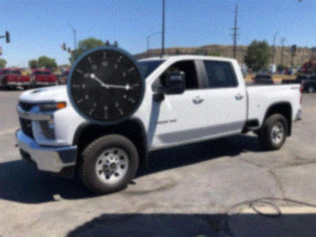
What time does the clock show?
10:16
